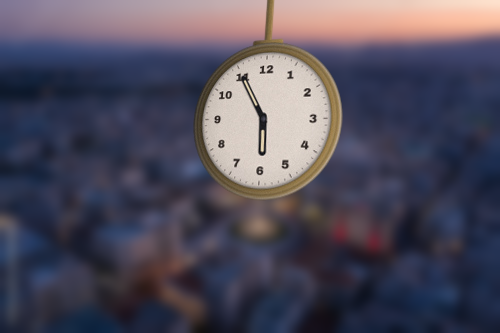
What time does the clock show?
5:55
